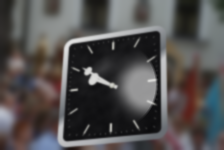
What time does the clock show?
9:51
